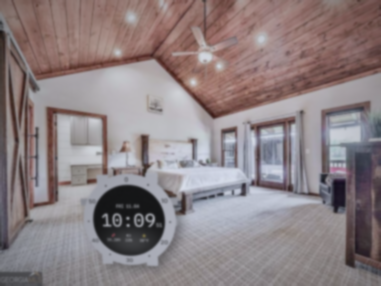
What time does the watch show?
10:09
